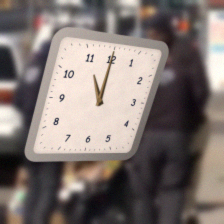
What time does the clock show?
11:00
